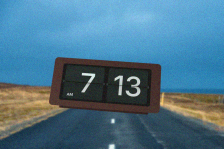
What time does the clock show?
7:13
